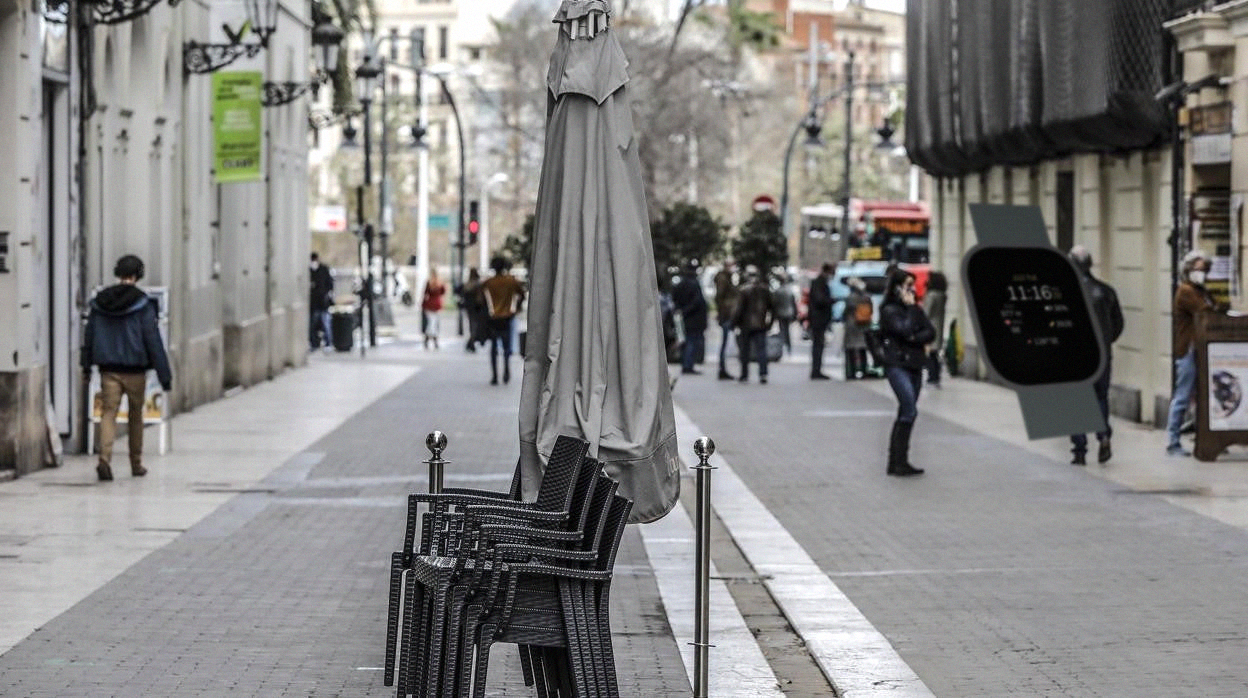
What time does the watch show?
11:16
